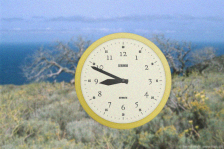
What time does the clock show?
8:49
